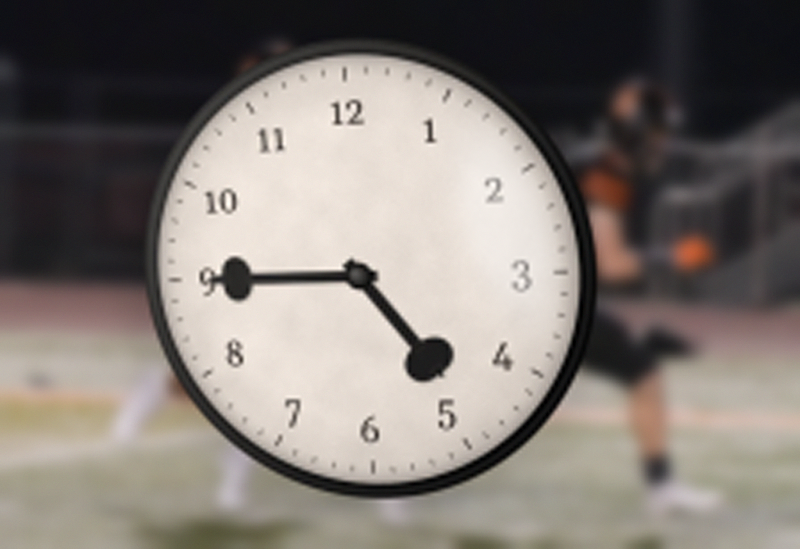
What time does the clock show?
4:45
